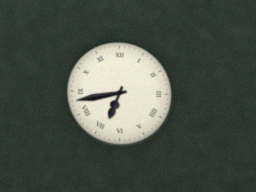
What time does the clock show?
6:43
